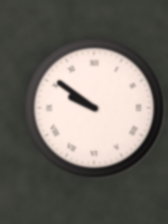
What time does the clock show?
9:51
